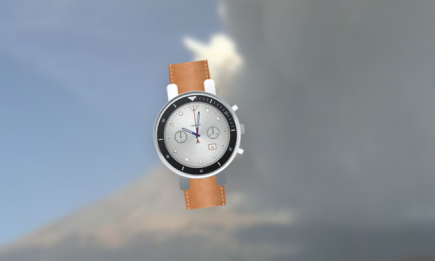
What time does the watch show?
10:02
